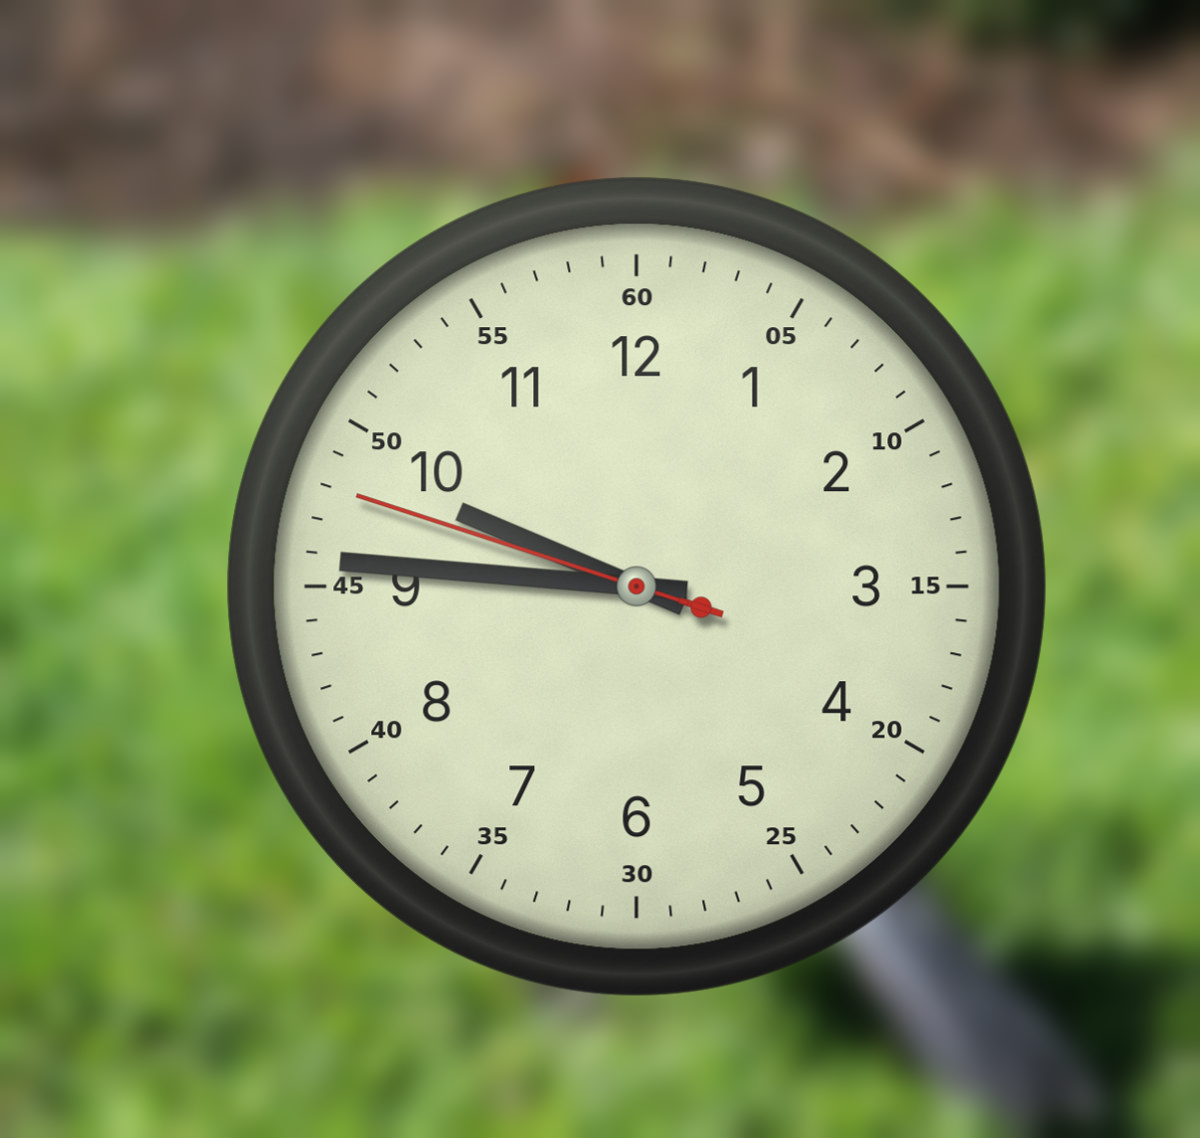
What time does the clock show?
9:45:48
